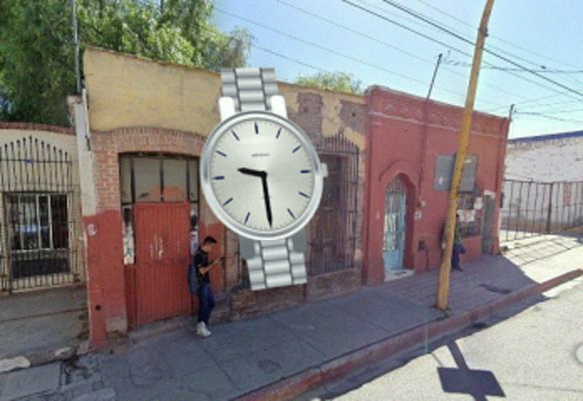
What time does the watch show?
9:30
